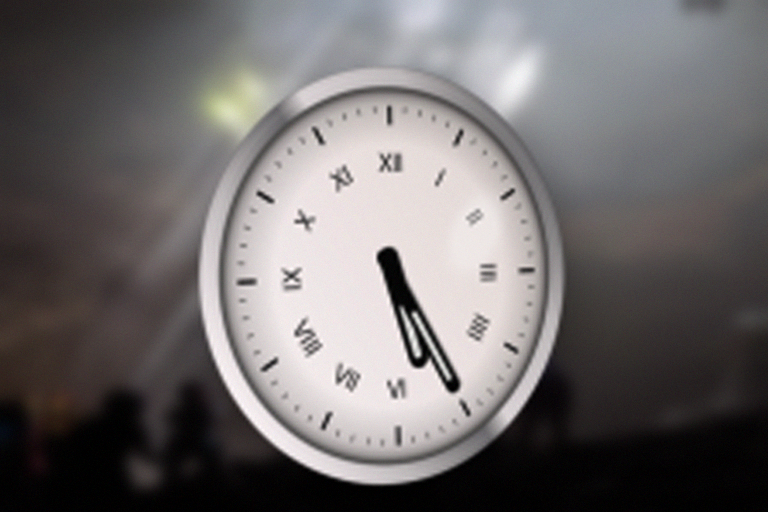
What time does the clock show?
5:25
